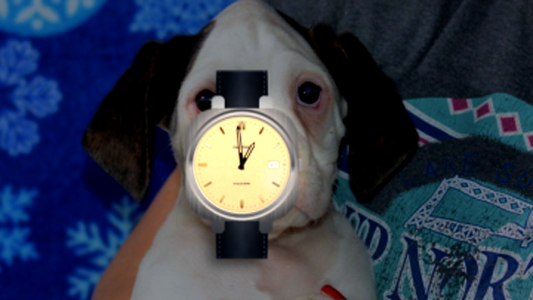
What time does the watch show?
12:59
